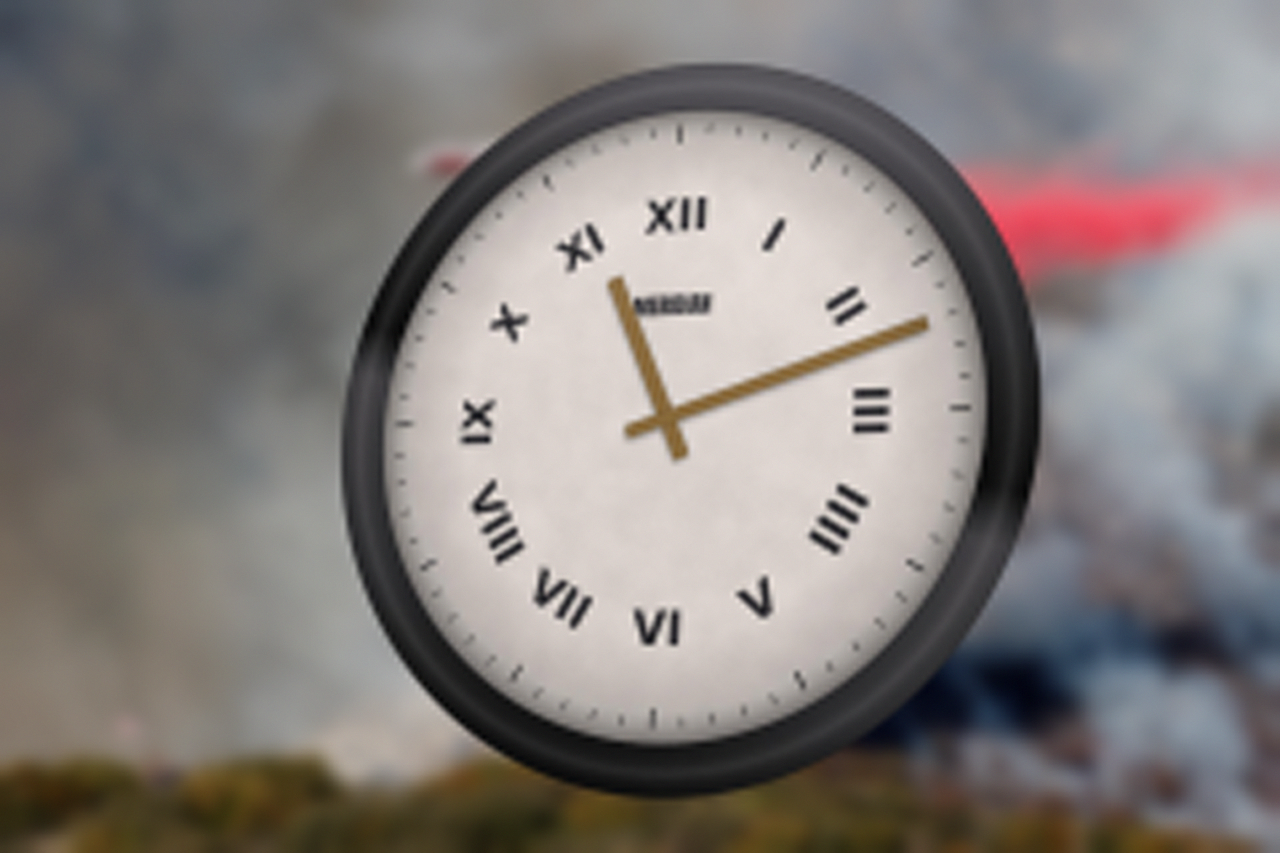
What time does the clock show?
11:12
